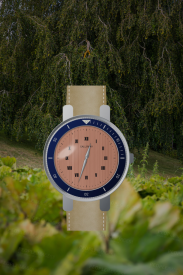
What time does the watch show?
12:33
